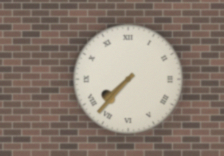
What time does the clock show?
7:37
